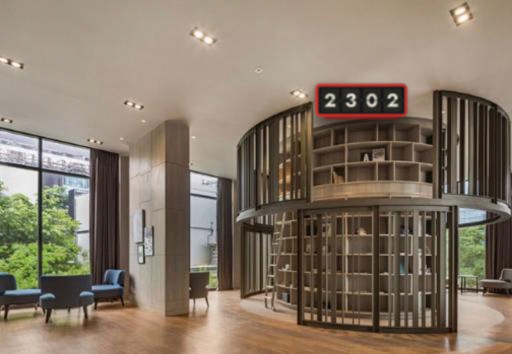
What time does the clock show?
23:02
